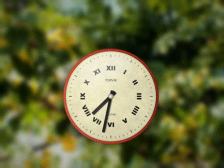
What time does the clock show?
7:32
